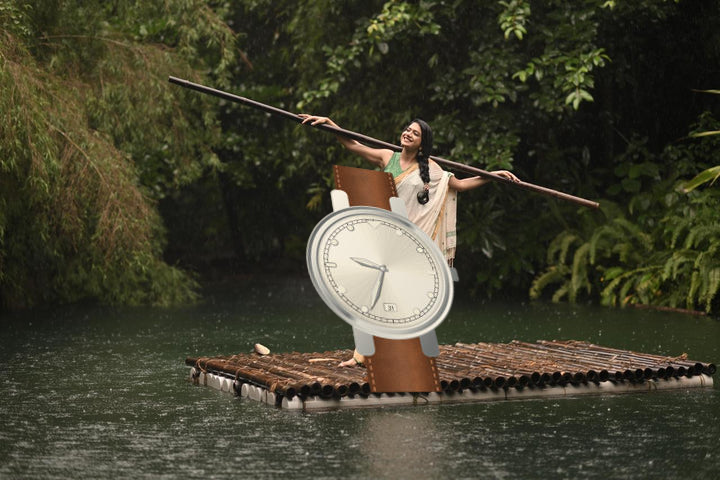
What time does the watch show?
9:34
